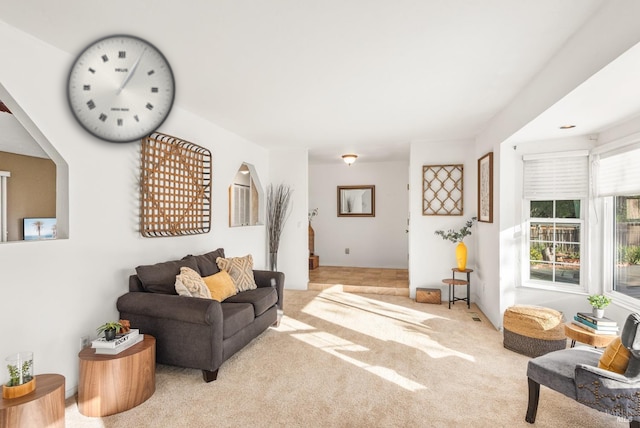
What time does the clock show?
1:05
